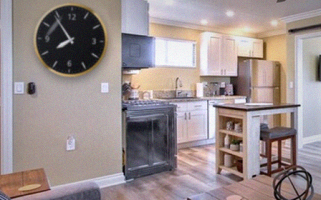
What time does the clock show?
7:54
